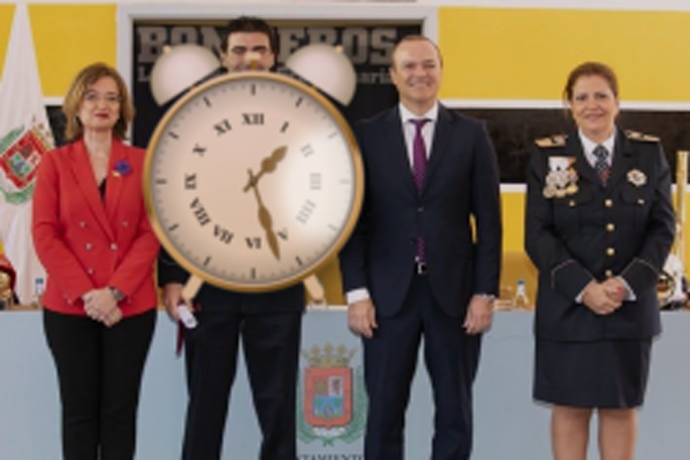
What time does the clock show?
1:27
